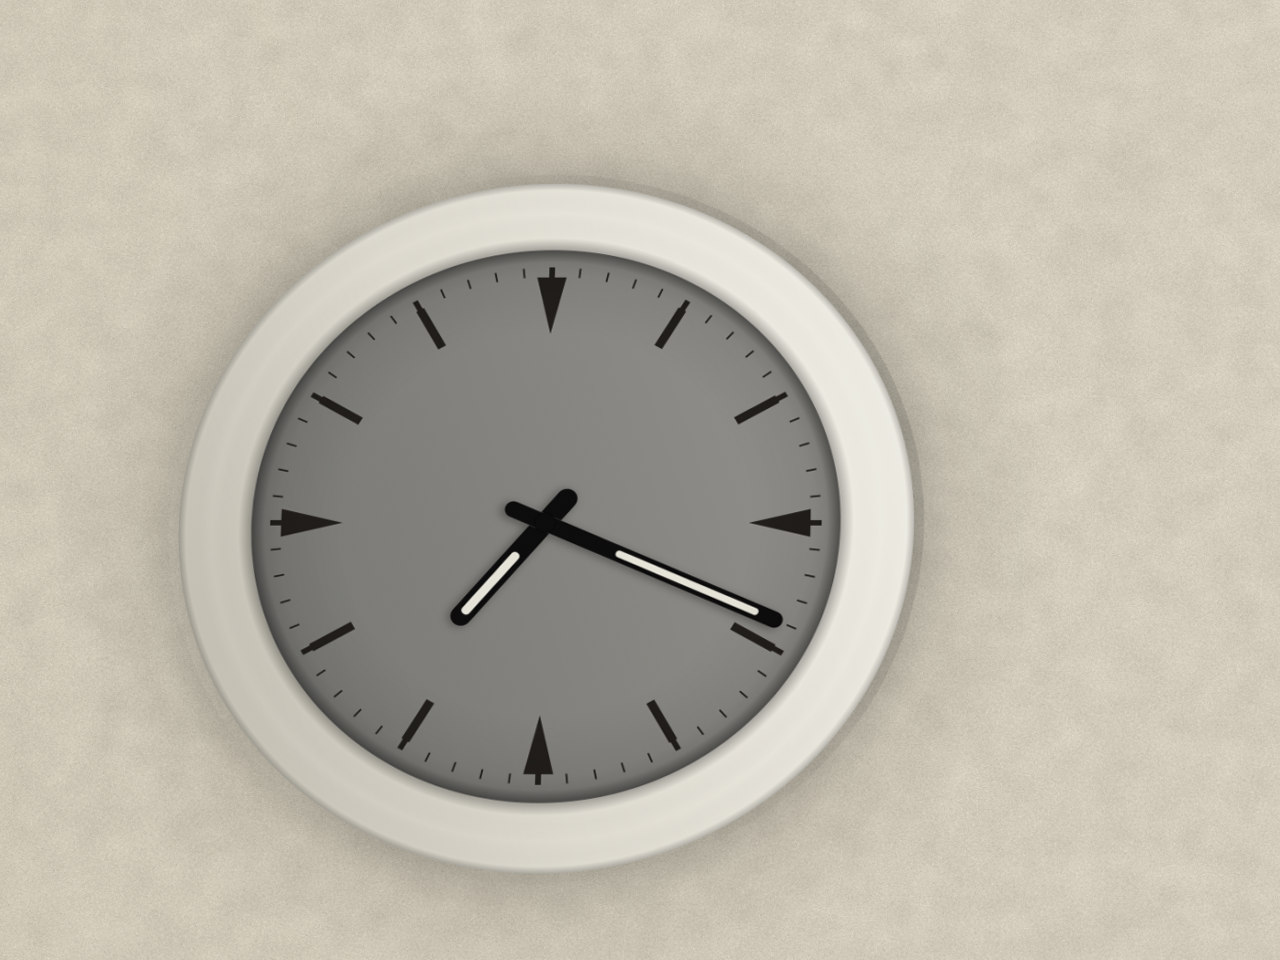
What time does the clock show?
7:19
